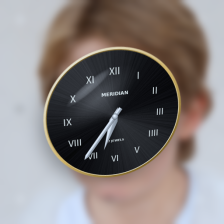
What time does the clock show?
6:36
